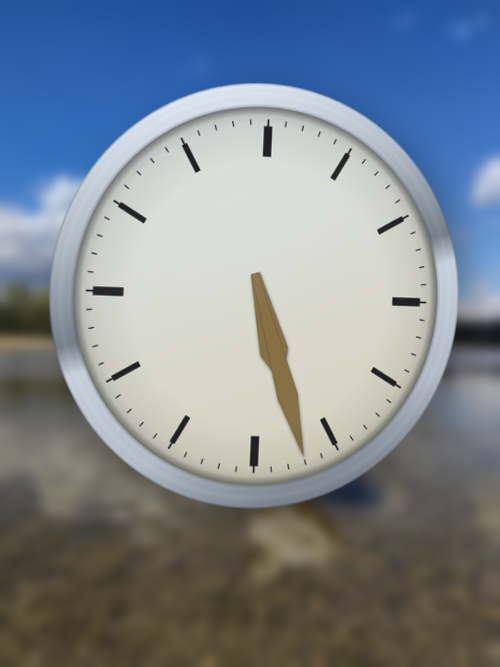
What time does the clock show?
5:27
